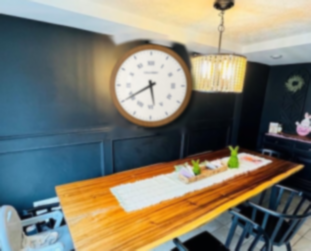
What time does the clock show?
5:40
